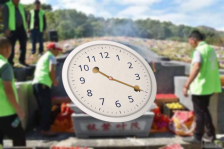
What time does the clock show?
10:20
